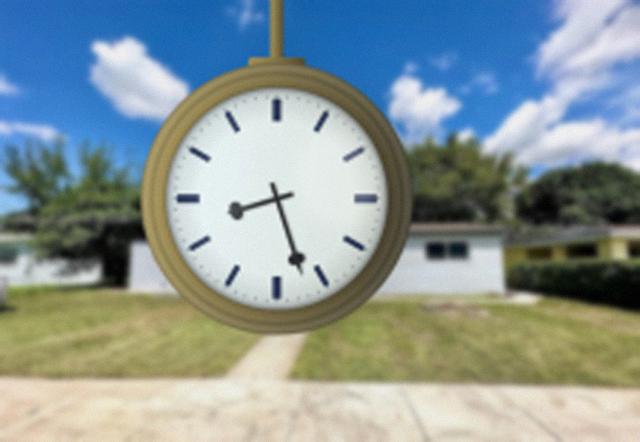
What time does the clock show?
8:27
